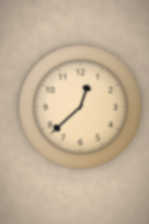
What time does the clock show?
12:38
